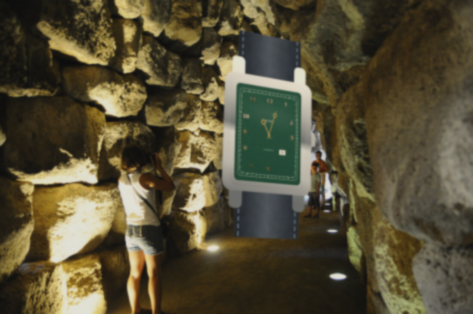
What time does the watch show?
11:03
